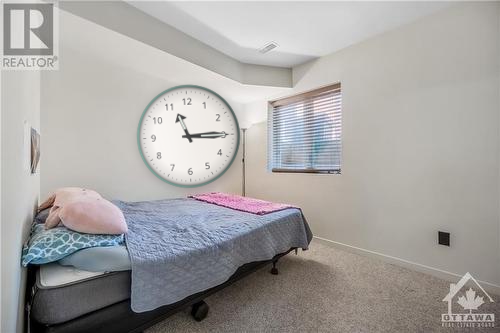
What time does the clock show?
11:15
